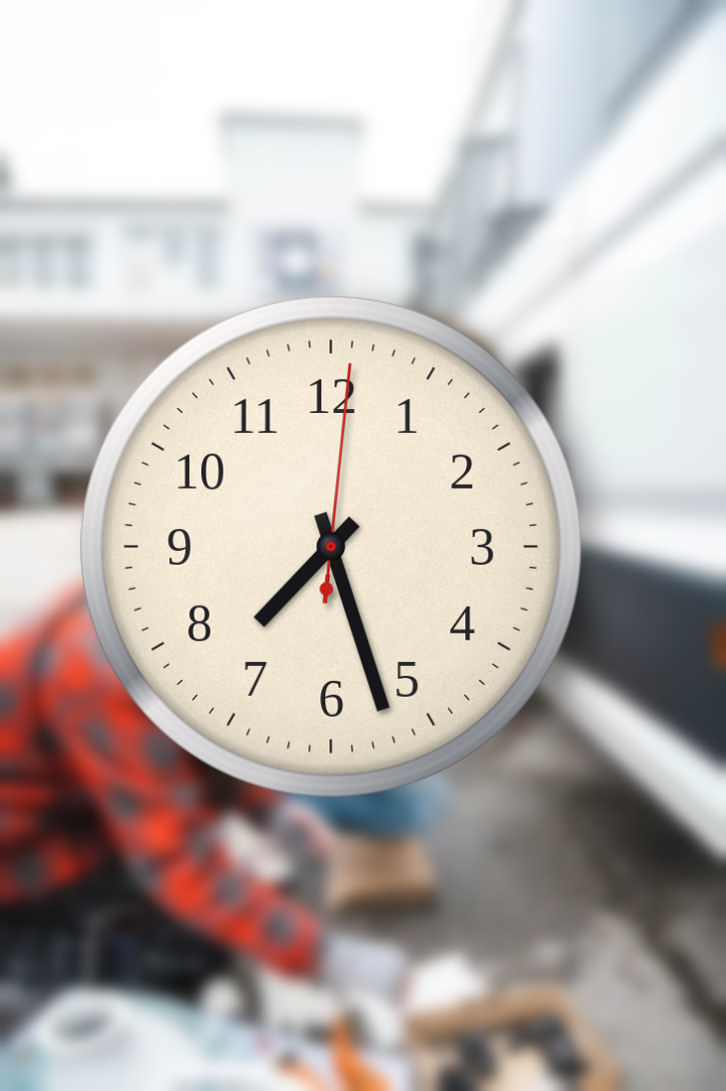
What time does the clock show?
7:27:01
